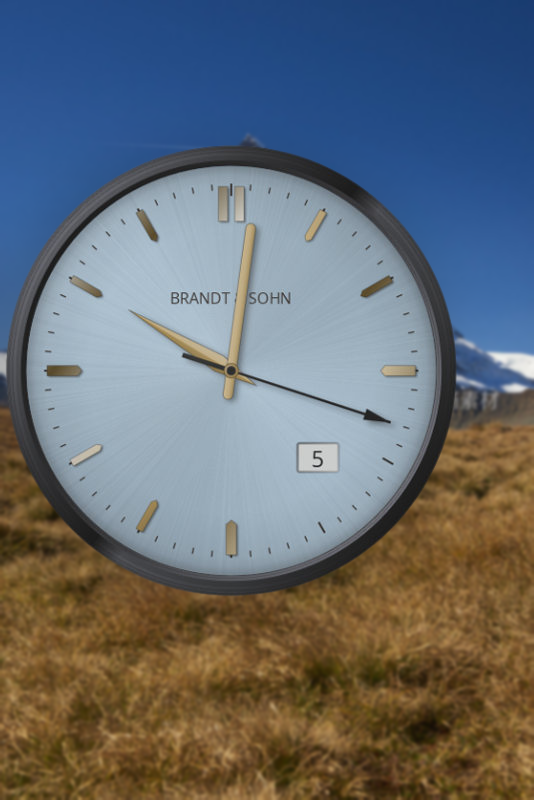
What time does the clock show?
10:01:18
